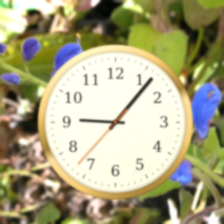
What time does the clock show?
9:06:37
